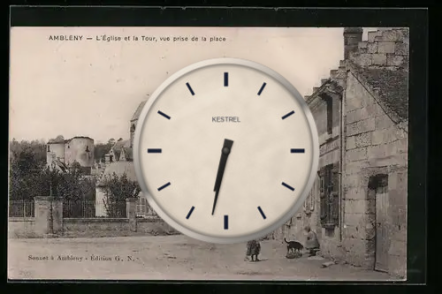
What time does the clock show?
6:32
